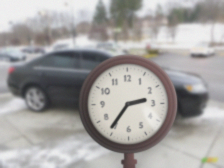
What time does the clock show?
2:36
